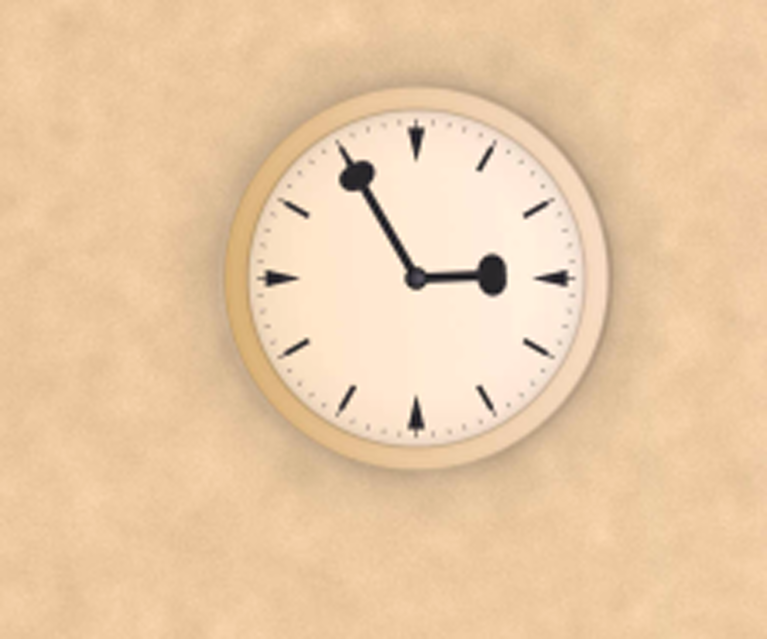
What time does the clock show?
2:55
